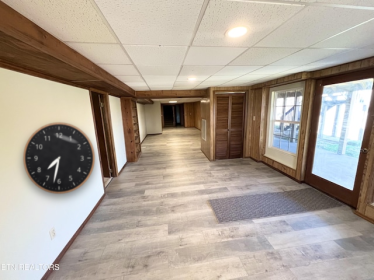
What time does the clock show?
7:32
